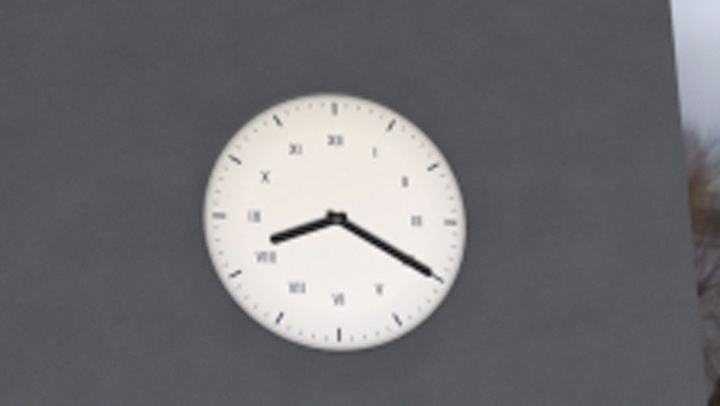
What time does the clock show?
8:20
